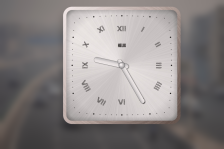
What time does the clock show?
9:25
